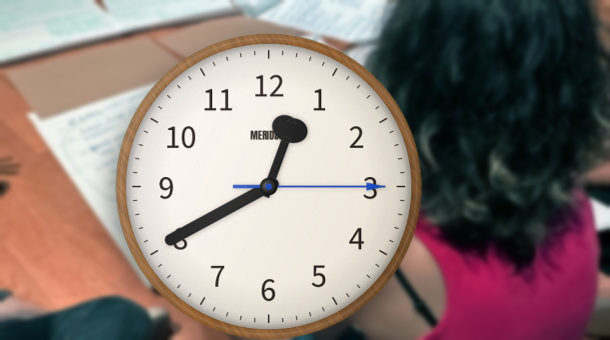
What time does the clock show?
12:40:15
